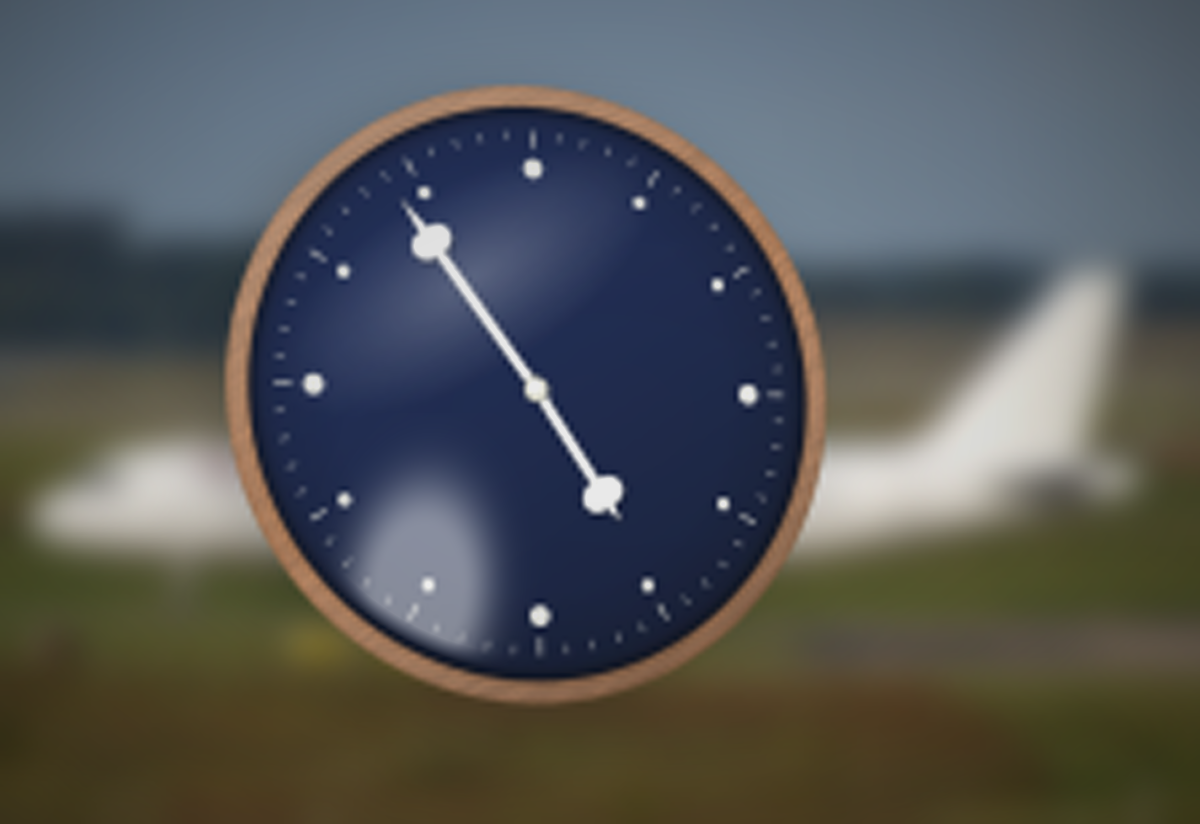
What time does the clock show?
4:54
